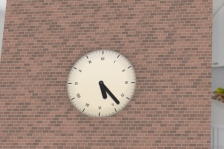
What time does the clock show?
5:23
